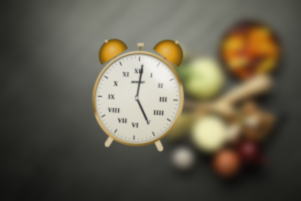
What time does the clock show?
5:01
